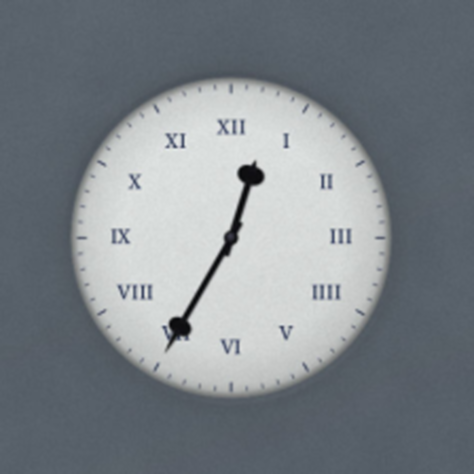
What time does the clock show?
12:35
